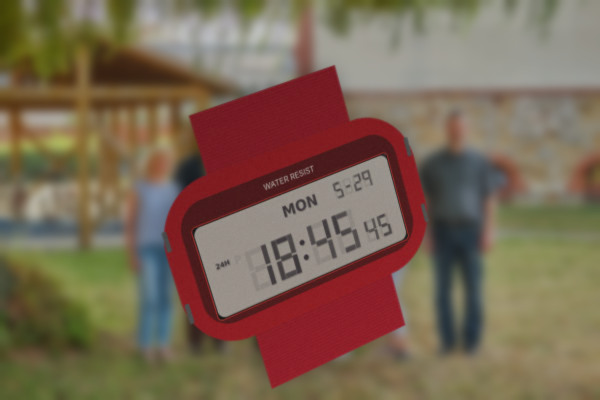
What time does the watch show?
18:45:45
